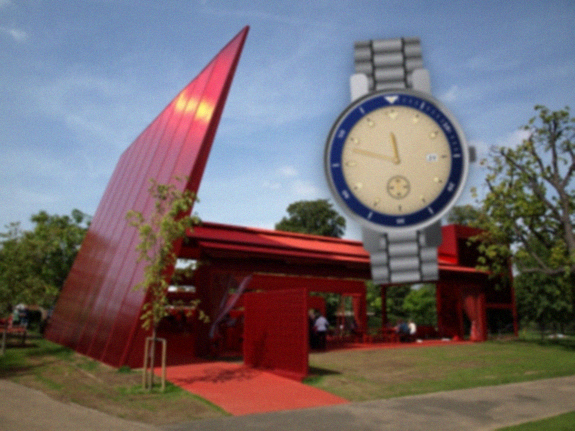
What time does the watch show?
11:48
